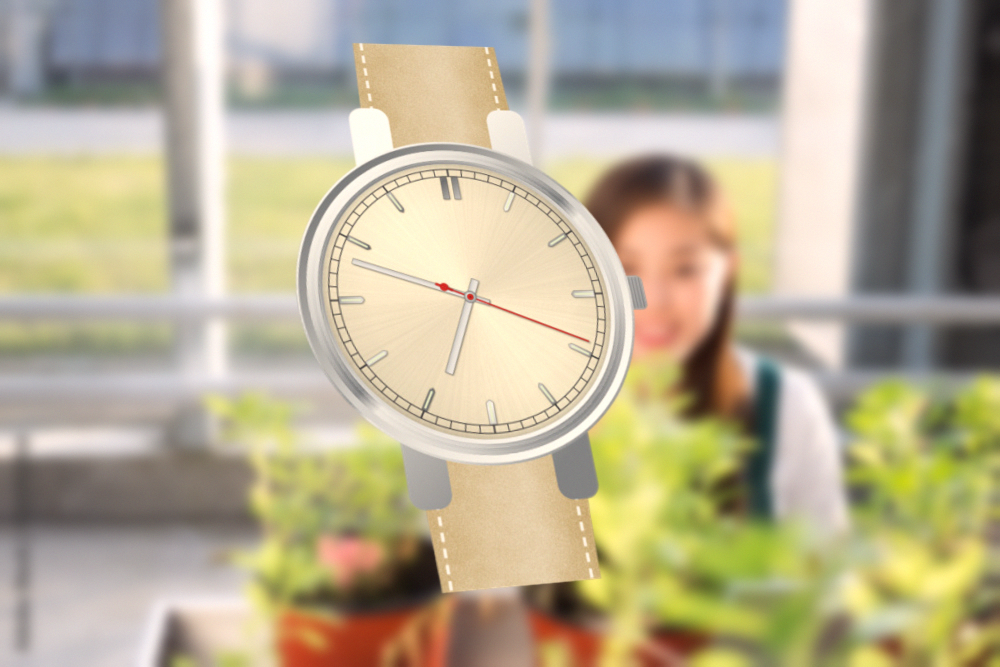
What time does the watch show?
6:48:19
